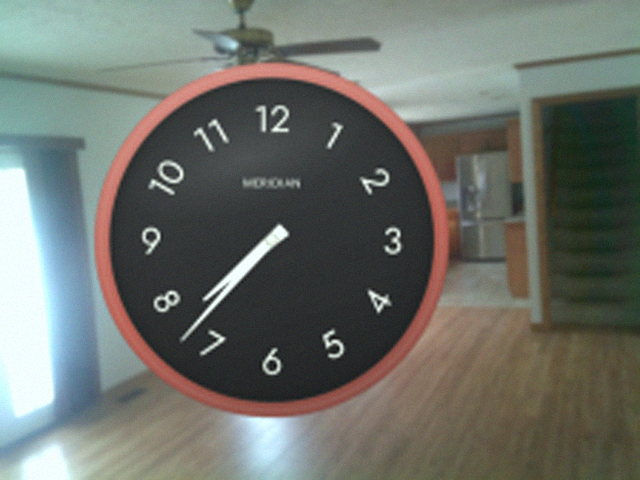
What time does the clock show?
7:37
